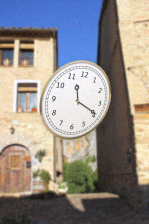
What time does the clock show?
11:19
